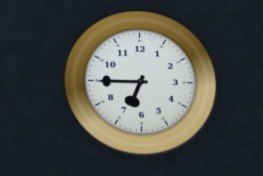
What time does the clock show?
6:45
